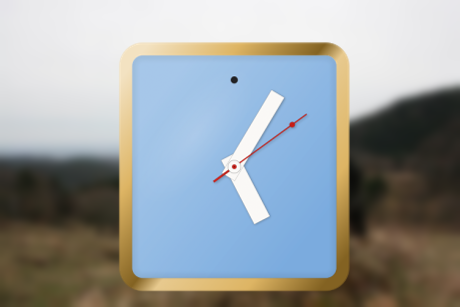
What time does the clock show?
5:05:09
